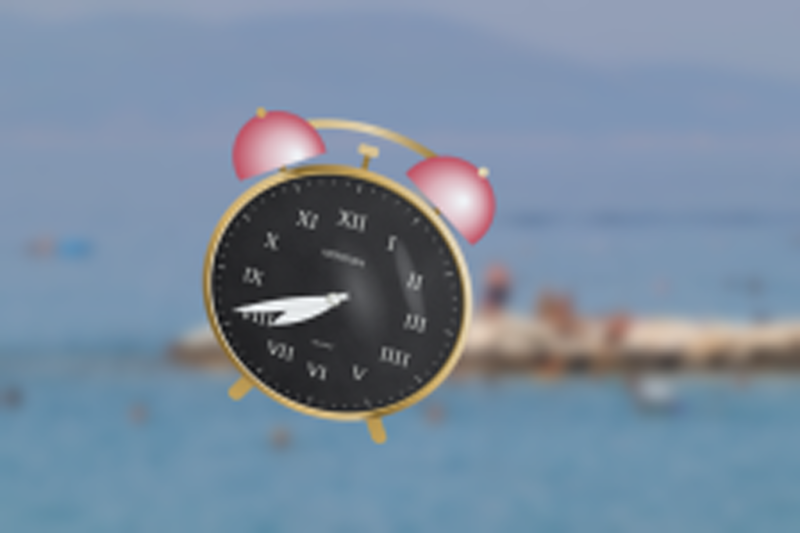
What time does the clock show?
7:41
